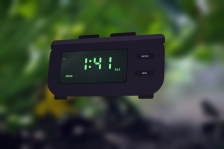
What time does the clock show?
1:41
